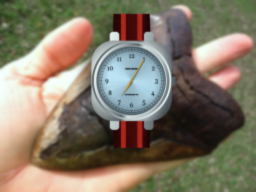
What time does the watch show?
7:05
